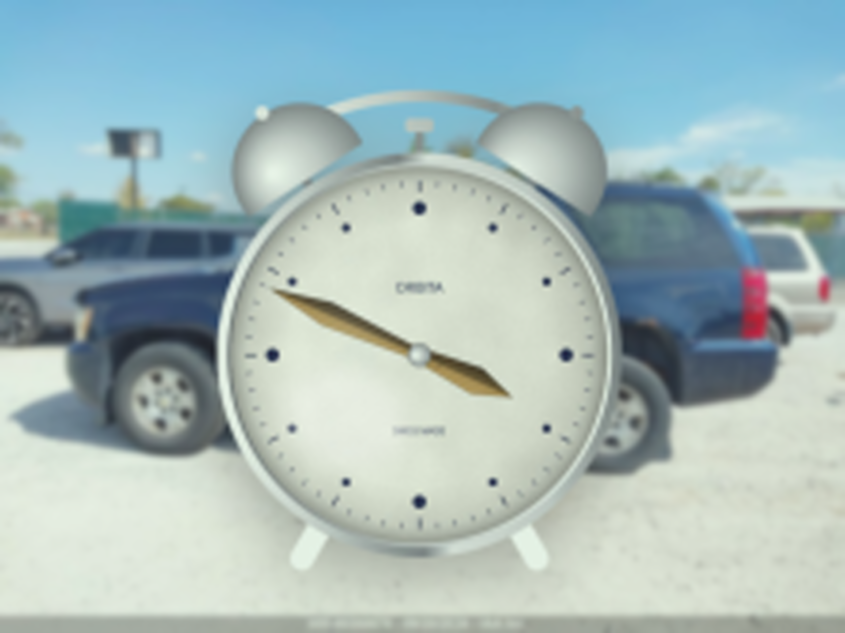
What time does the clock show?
3:49
